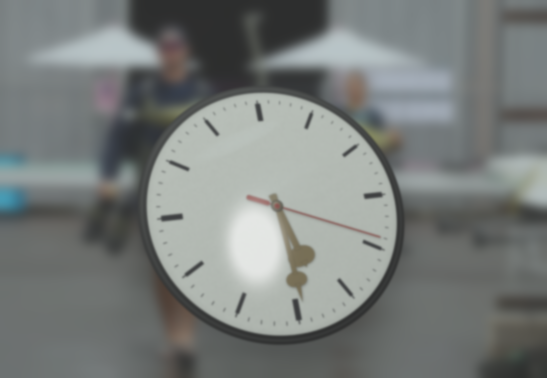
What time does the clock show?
5:29:19
